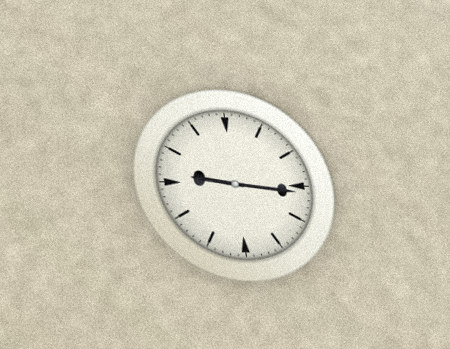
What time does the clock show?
9:16
